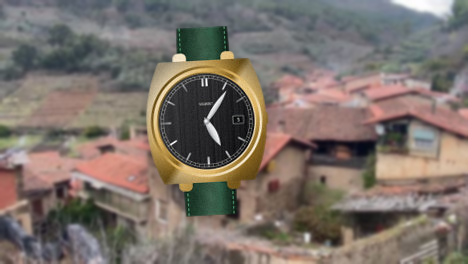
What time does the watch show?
5:06
